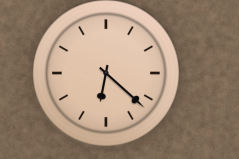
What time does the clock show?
6:22
